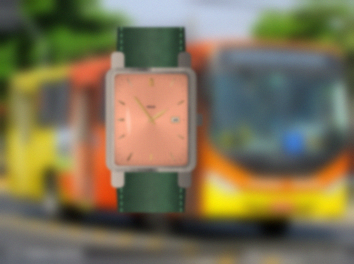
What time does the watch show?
1:54
